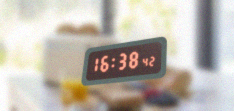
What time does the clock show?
16:38:42
